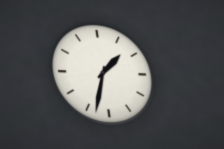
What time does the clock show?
1:33
